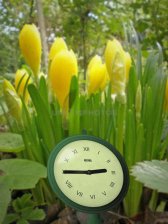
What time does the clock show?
2:45
